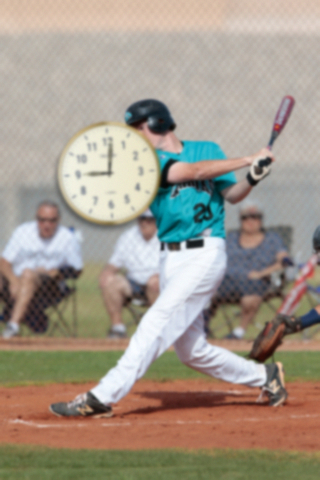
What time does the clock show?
9:01
